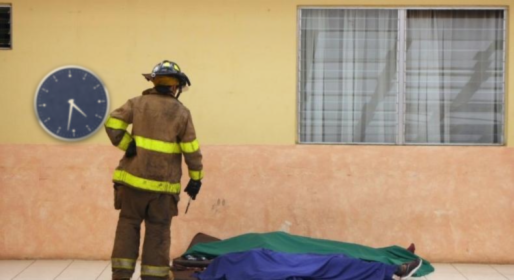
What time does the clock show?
4:32
